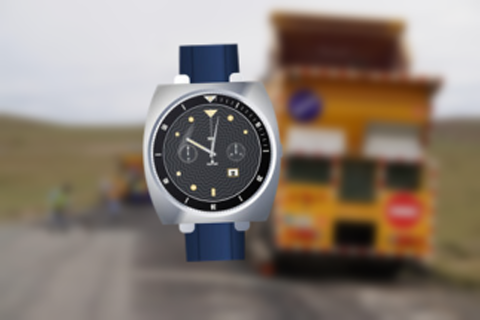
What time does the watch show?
10:02
